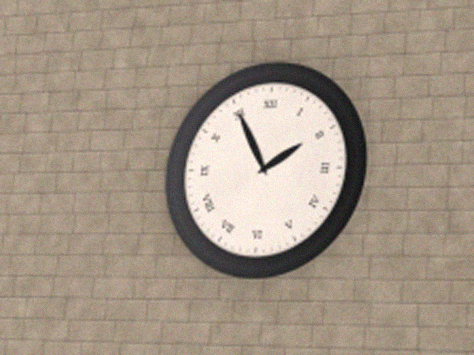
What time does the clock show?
1:55
